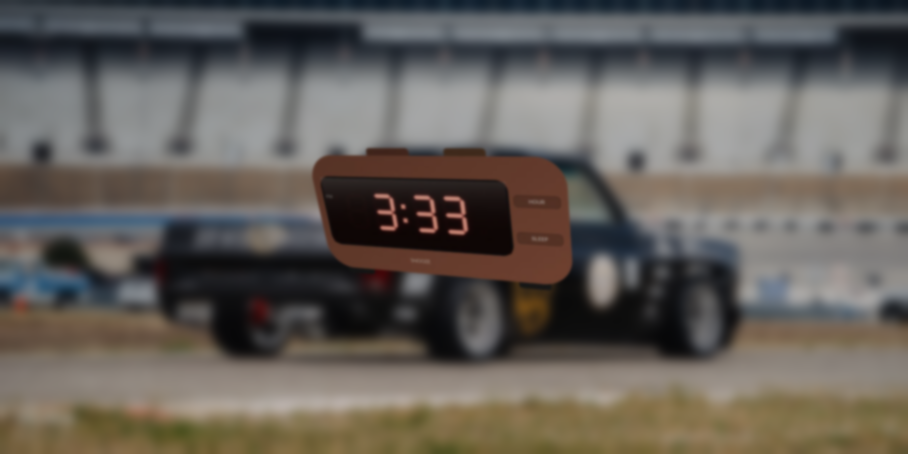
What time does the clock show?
3:33
